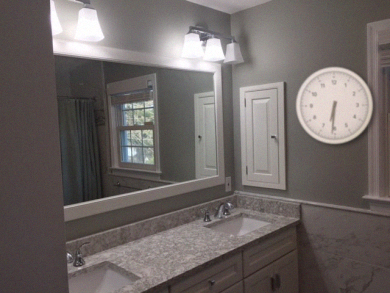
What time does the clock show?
6:31
